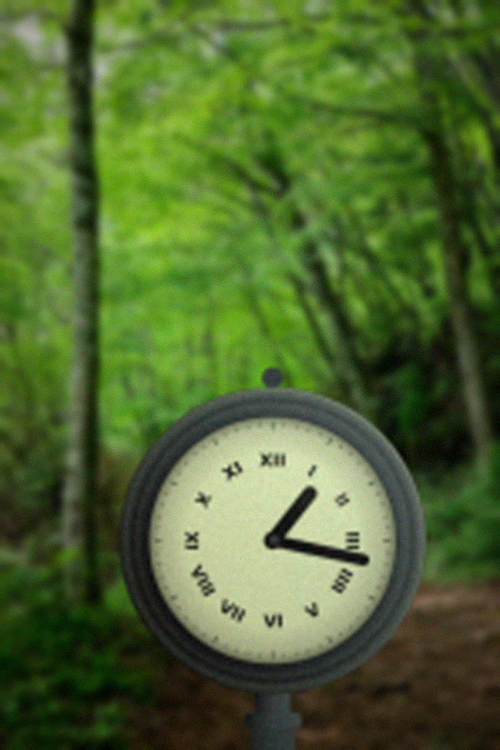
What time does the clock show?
1:17
